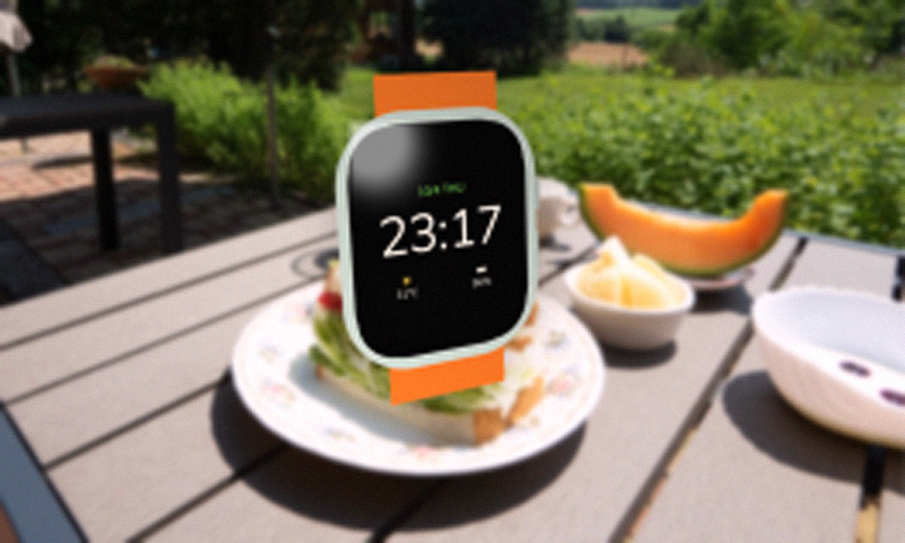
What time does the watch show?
23:17
